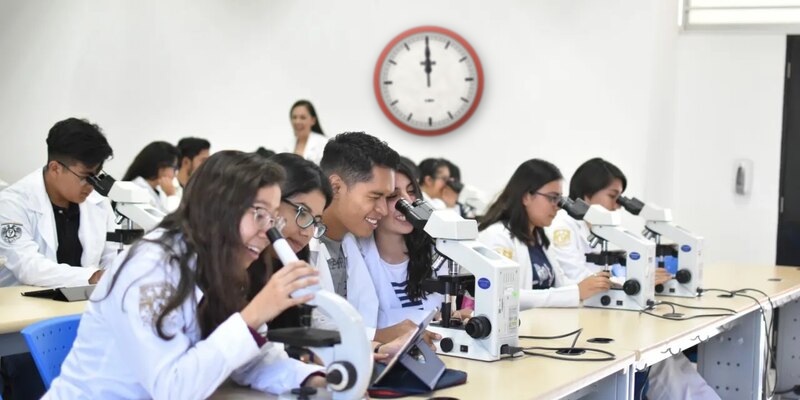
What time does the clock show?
12:00
